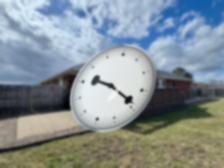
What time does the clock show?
9:19
